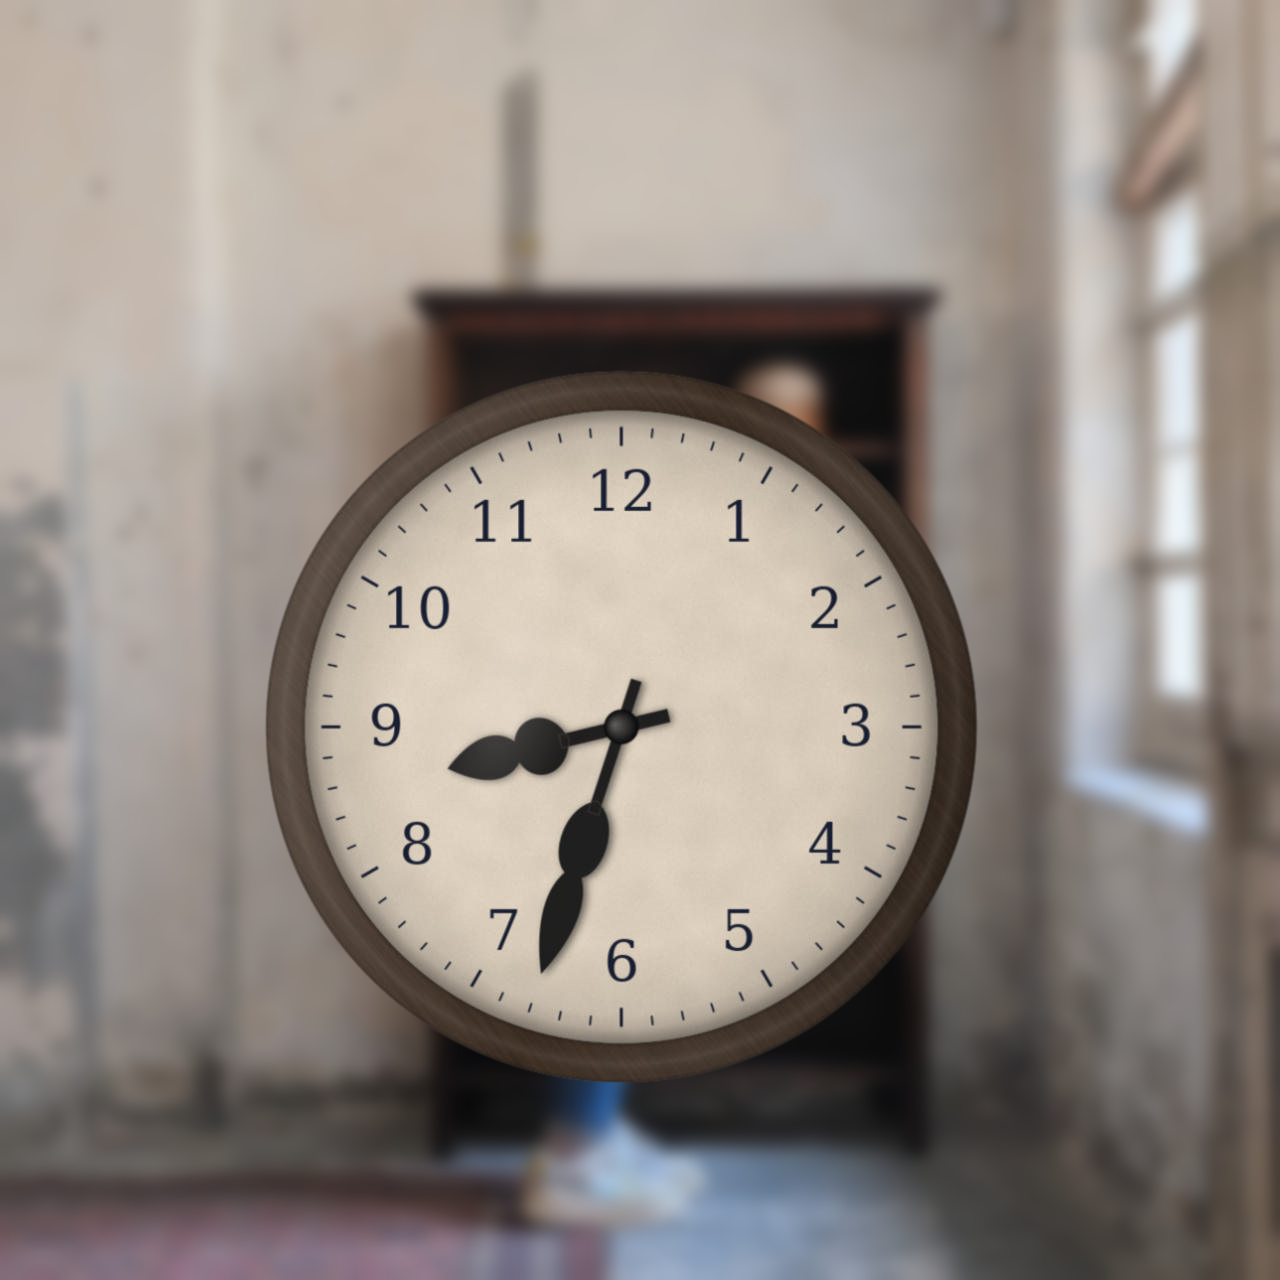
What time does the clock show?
8:33
